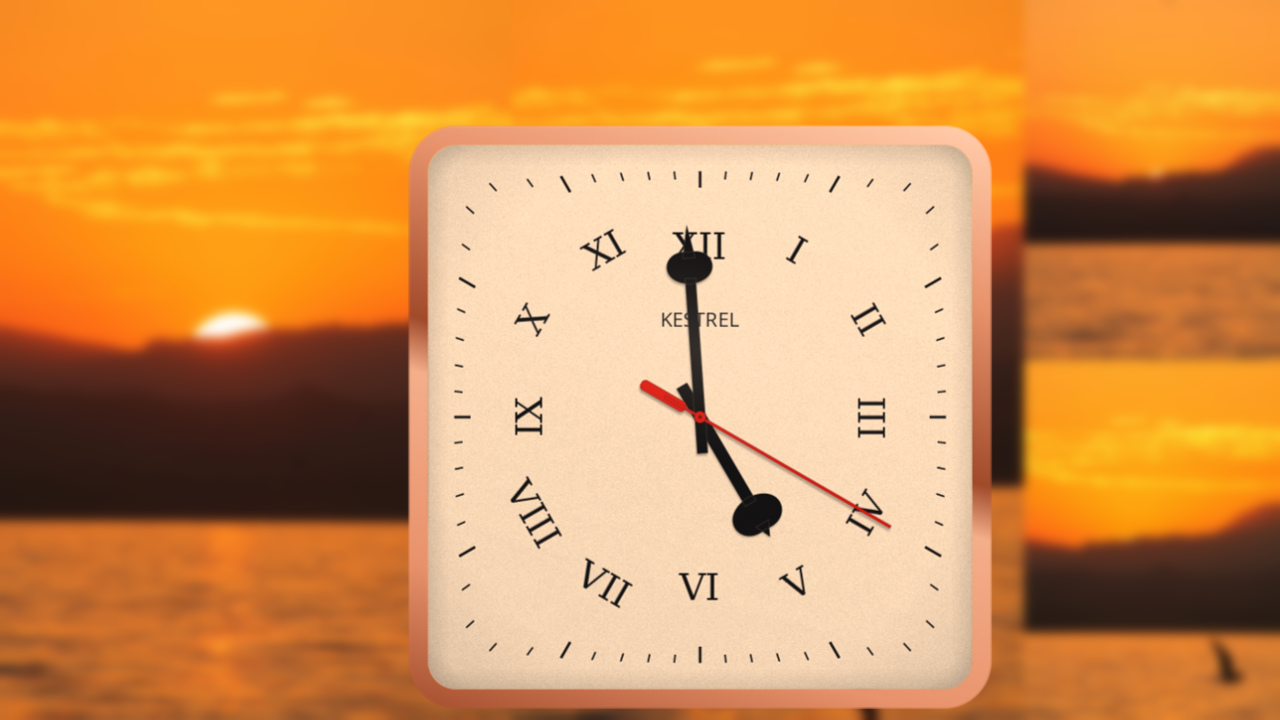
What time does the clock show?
4:59:20
